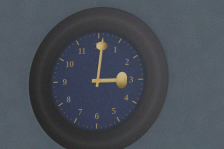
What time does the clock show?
3:01
